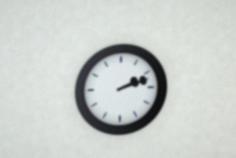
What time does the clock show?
2:12
